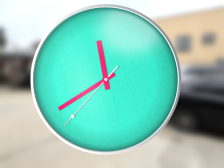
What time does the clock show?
11:39:37
